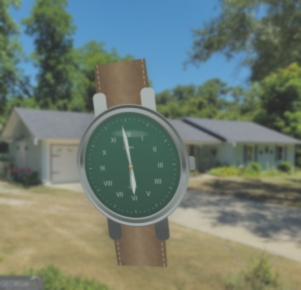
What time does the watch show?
5:59
